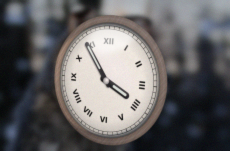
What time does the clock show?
3:54
